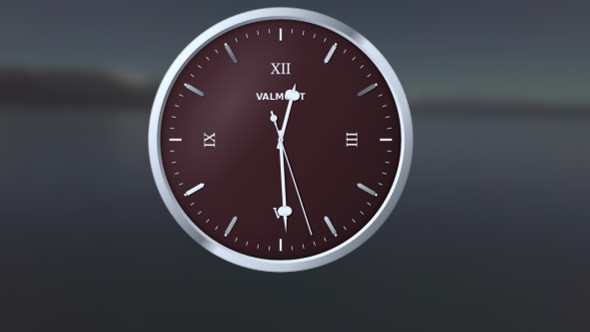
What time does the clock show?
12:29:27
